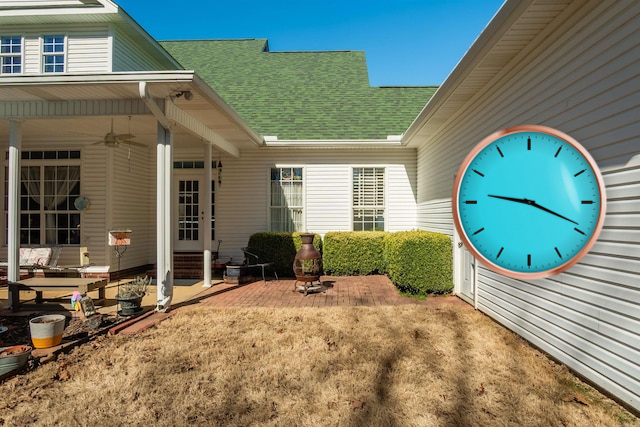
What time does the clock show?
9:19
